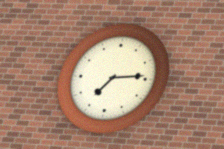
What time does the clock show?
7:14
